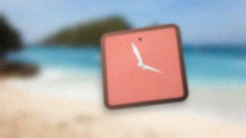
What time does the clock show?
3:57
